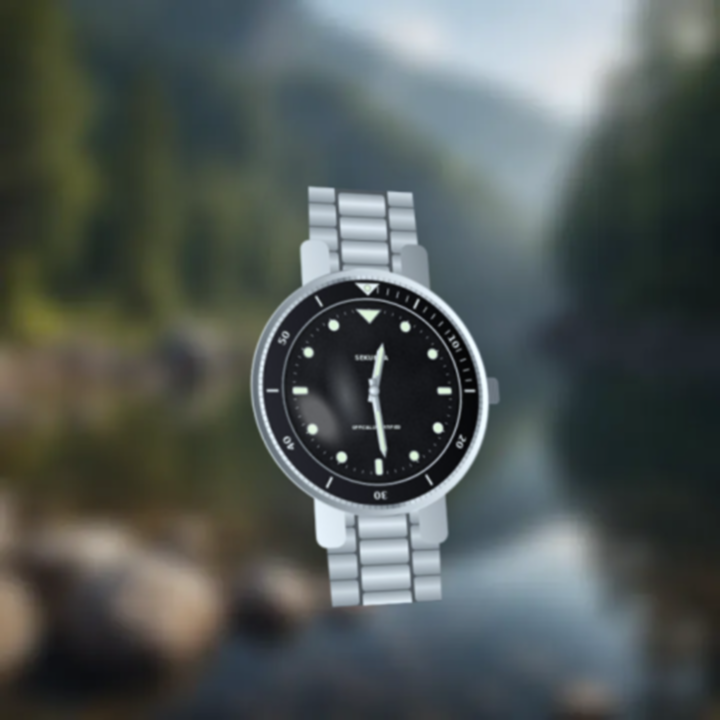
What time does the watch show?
12:29
